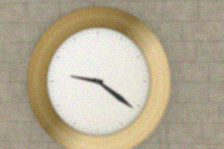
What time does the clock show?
9:21
